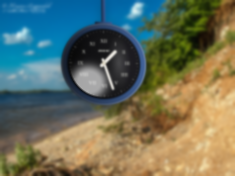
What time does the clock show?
1:27
